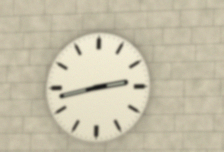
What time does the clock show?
2:43
